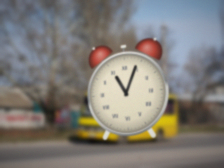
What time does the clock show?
11:04
